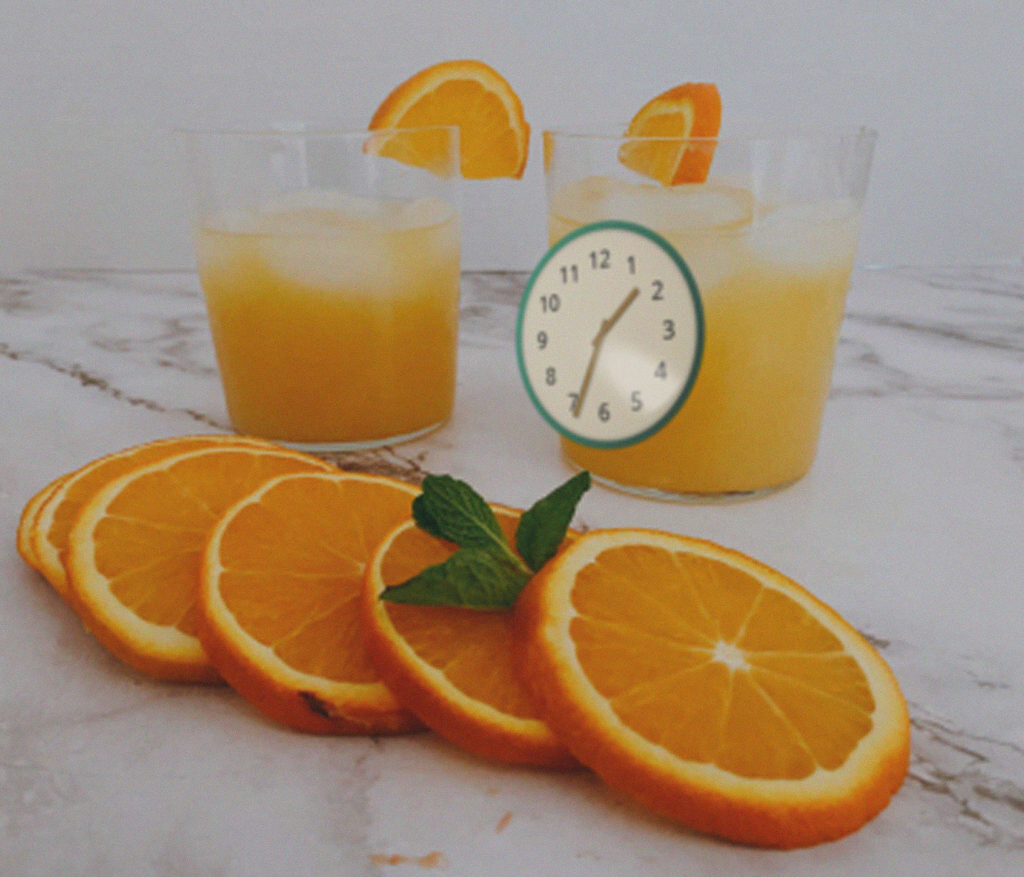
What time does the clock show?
1:34
